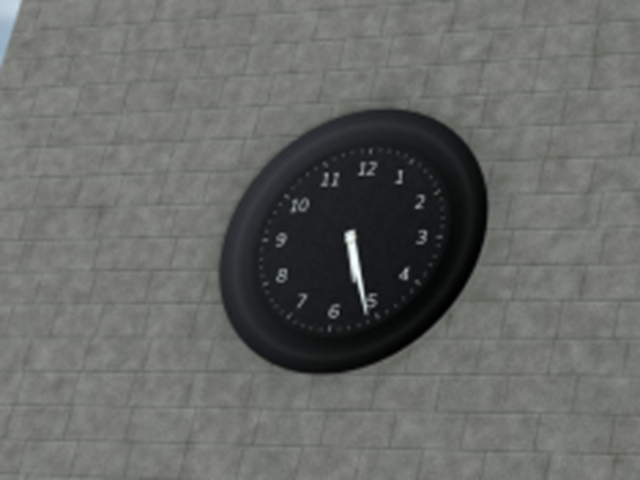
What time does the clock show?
5:26
